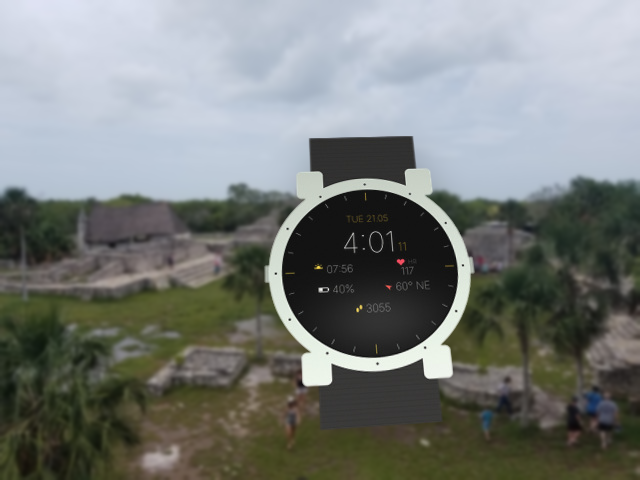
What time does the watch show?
4:01:11
